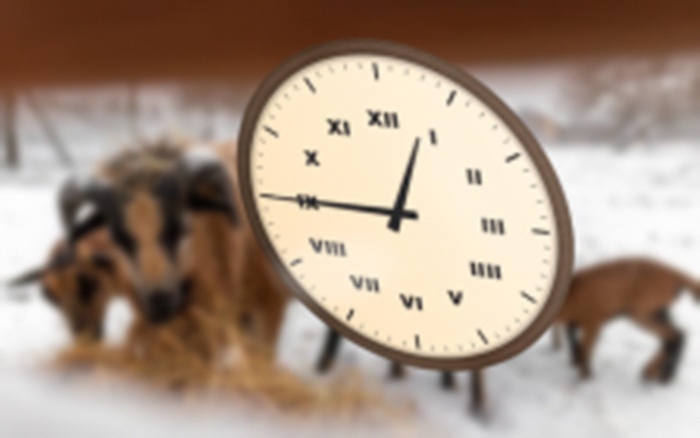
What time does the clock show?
12:45
